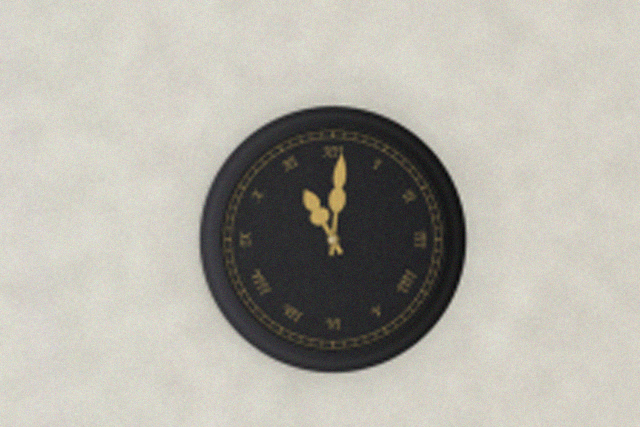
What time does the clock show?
11:01
